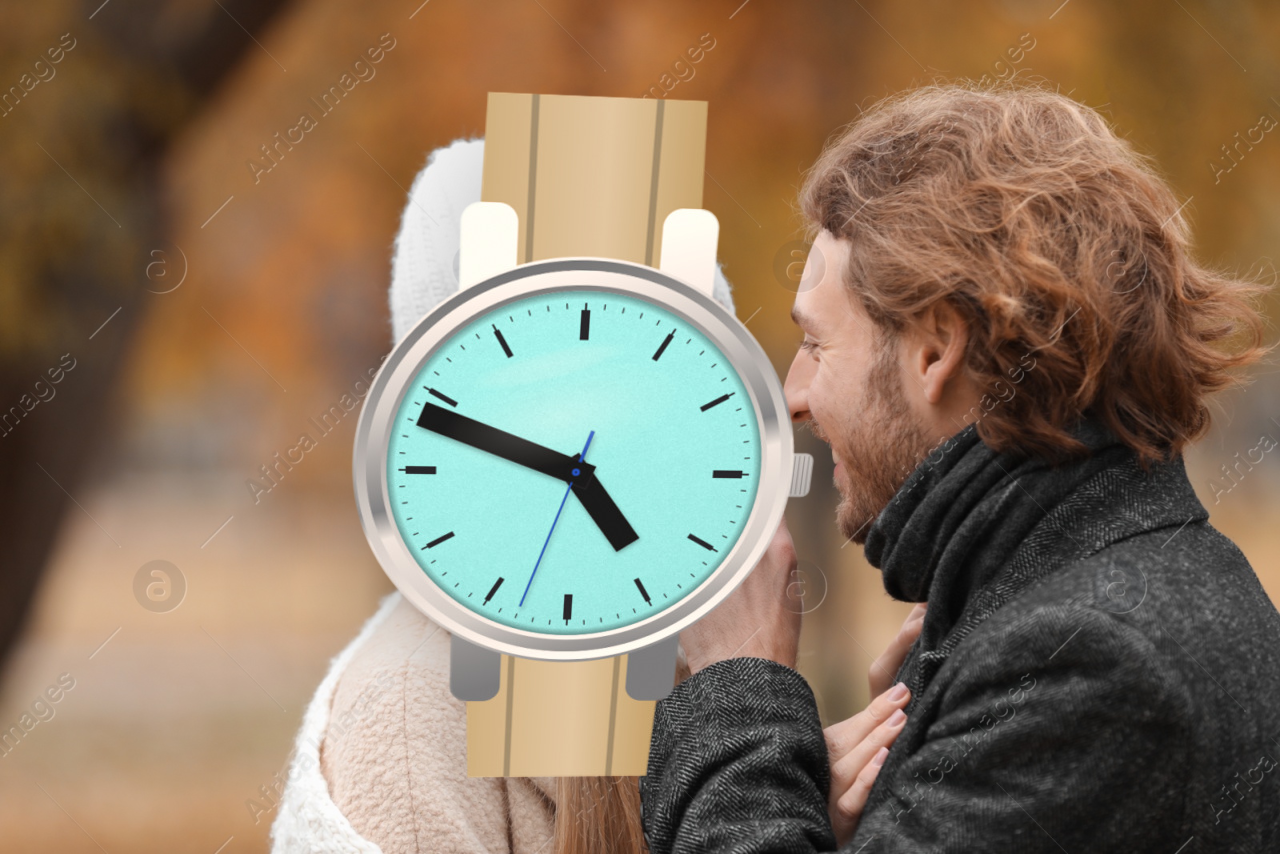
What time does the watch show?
4:48:33
